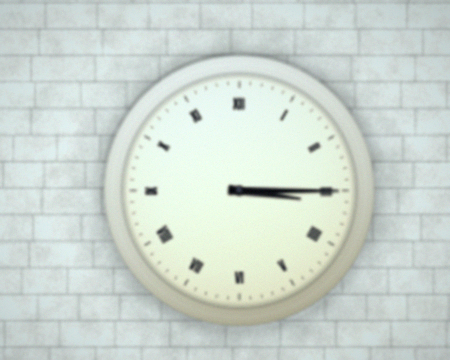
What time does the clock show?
3:15
